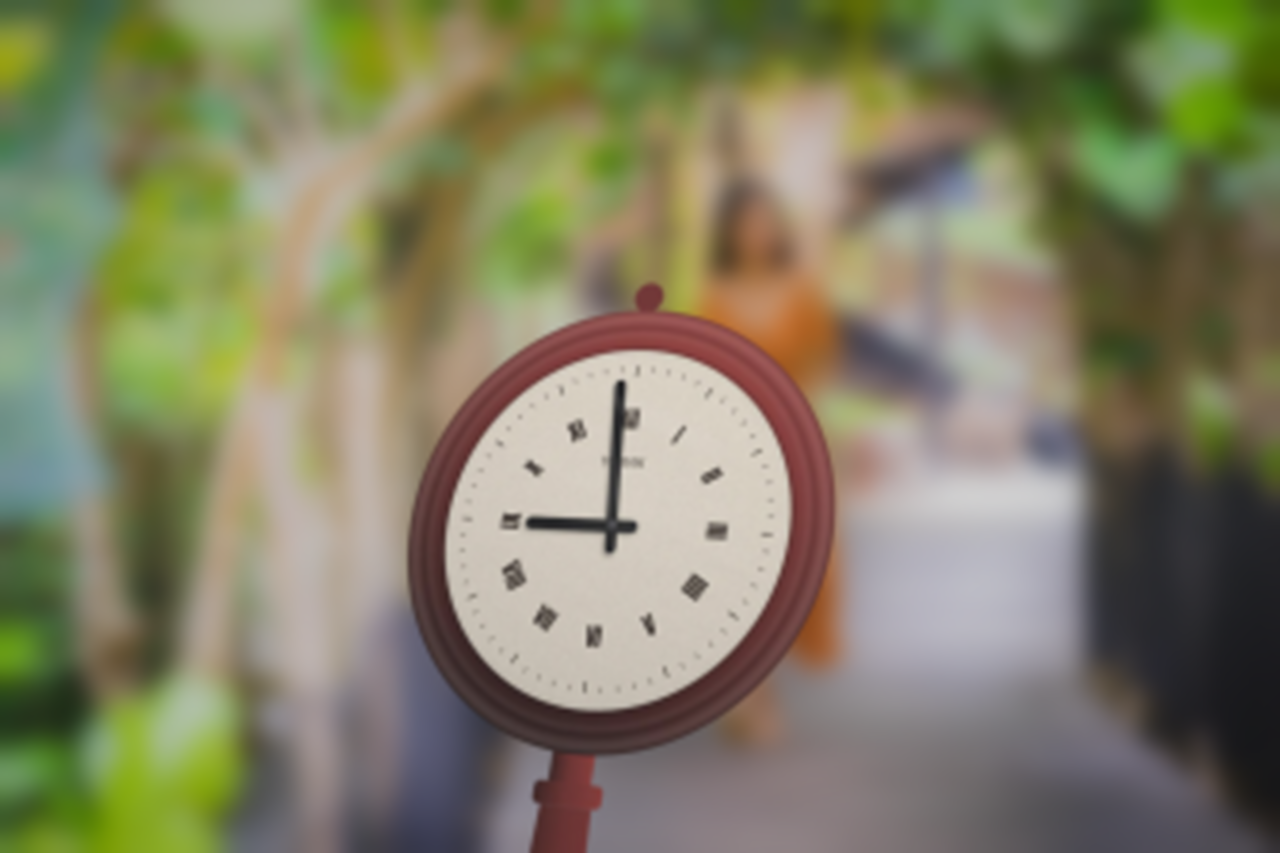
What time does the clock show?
8:59
